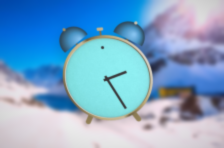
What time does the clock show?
2:26
